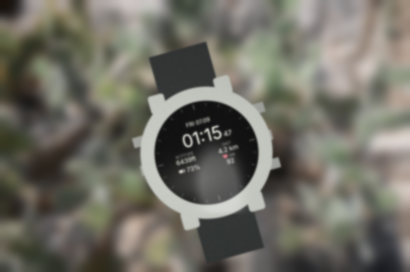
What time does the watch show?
1:15
